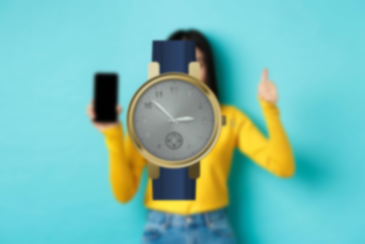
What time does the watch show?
2:52
